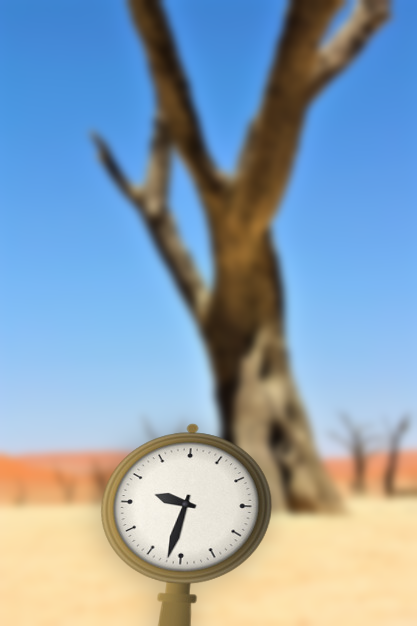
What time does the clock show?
9:32
